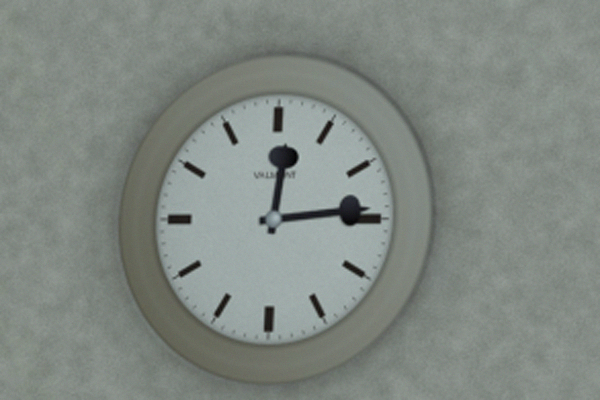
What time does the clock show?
12:14
